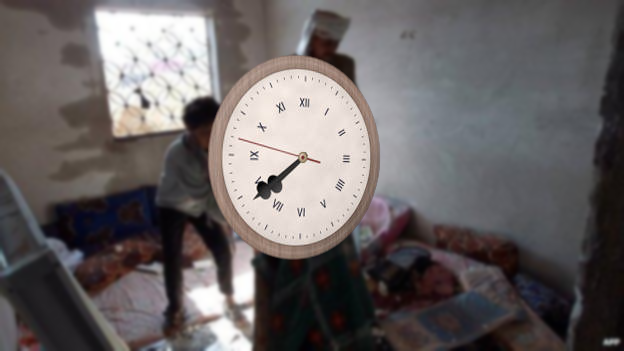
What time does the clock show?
7:38:47
